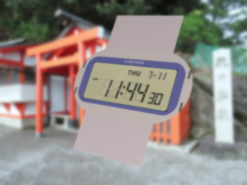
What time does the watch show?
11:44:30
